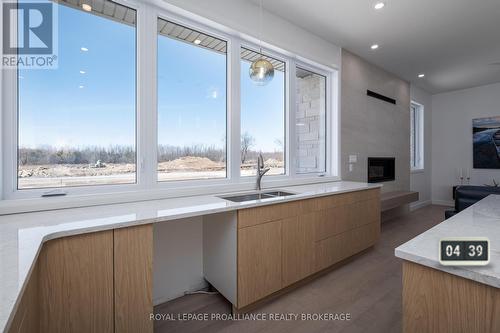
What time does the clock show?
4:39
